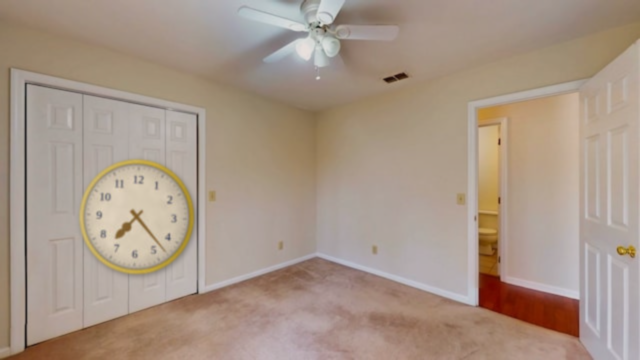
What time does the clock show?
7:23
